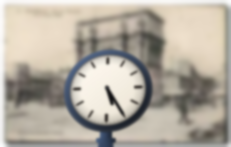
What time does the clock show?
5:25
